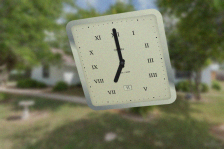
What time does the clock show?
7:00
